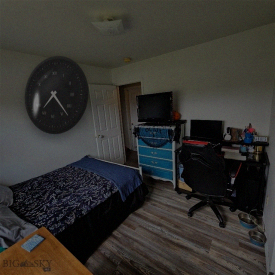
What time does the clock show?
7:23
